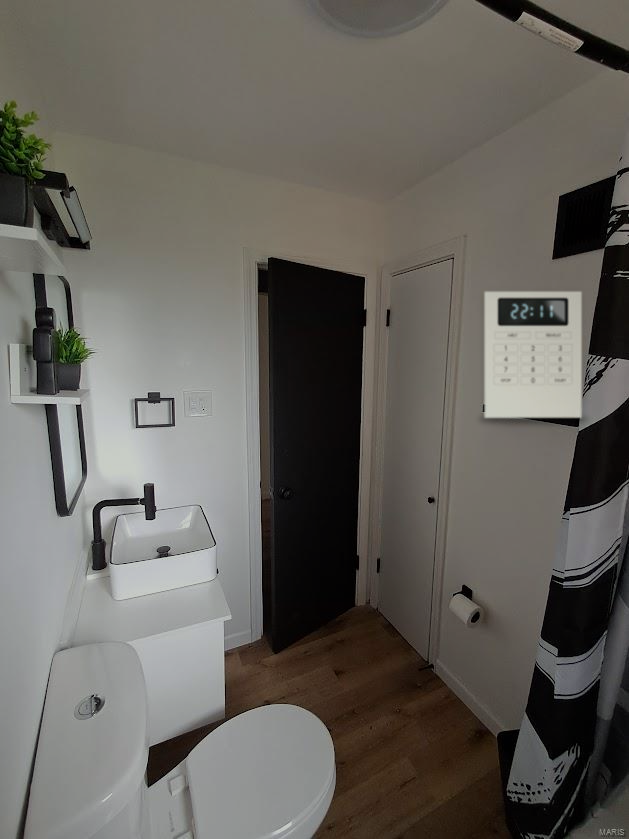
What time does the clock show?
22:11
